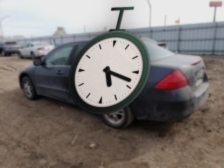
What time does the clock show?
5:18
